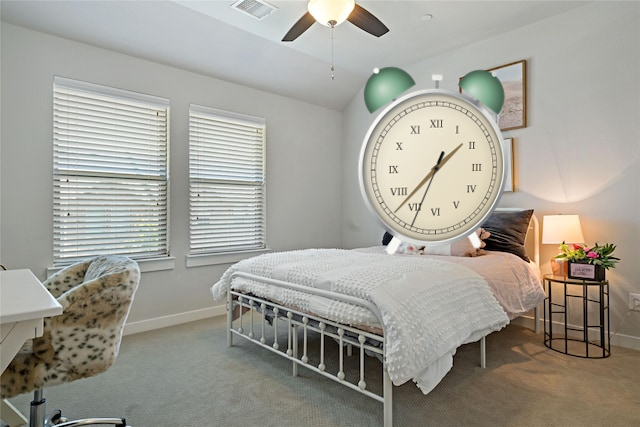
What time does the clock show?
1:37:34
